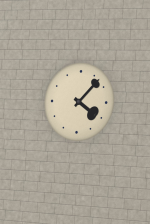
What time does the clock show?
4:07
